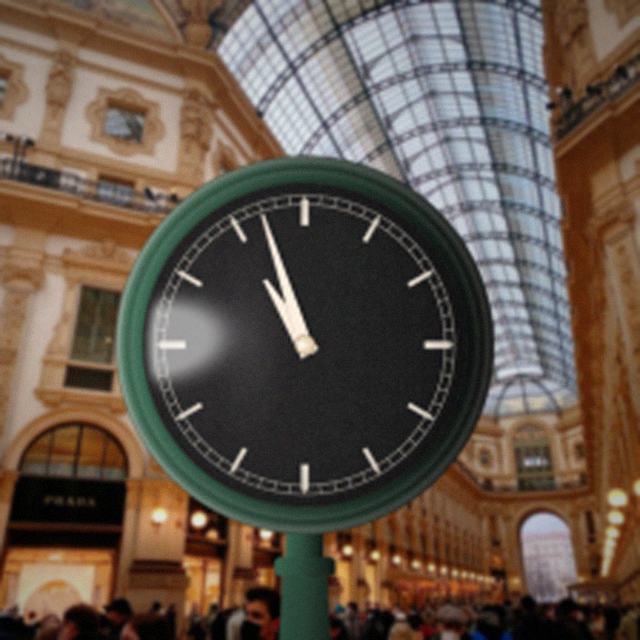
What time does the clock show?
10:57
